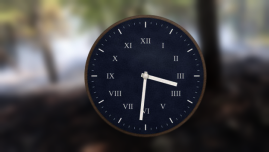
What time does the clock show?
3:31
